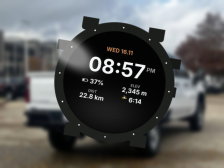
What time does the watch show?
8:57
